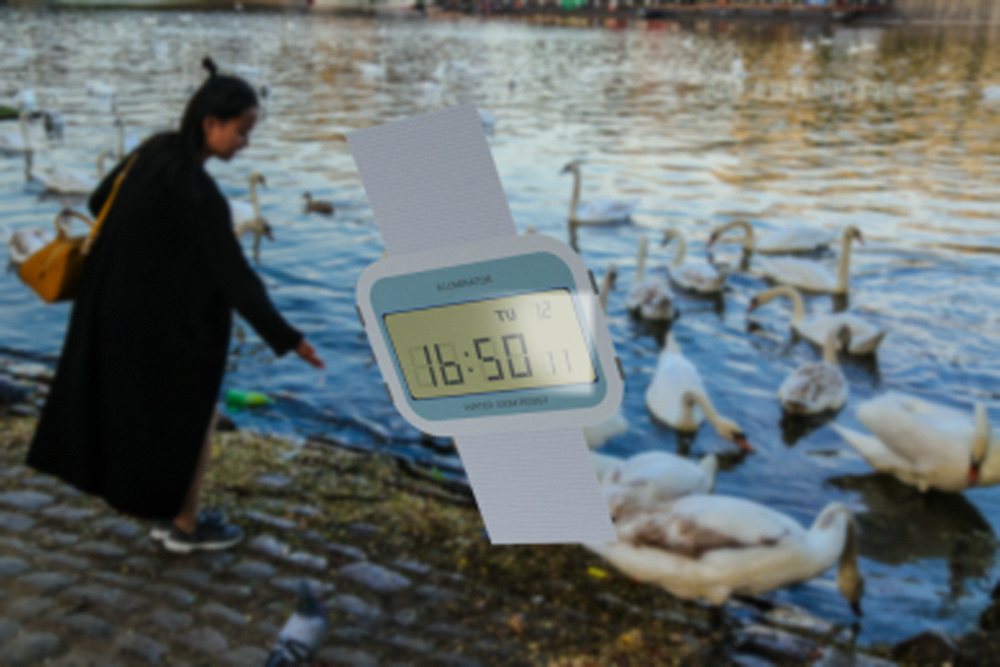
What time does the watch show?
16:50:11
